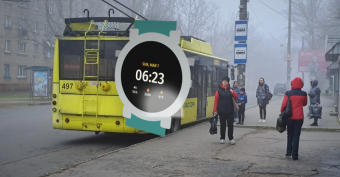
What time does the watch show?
6:23
